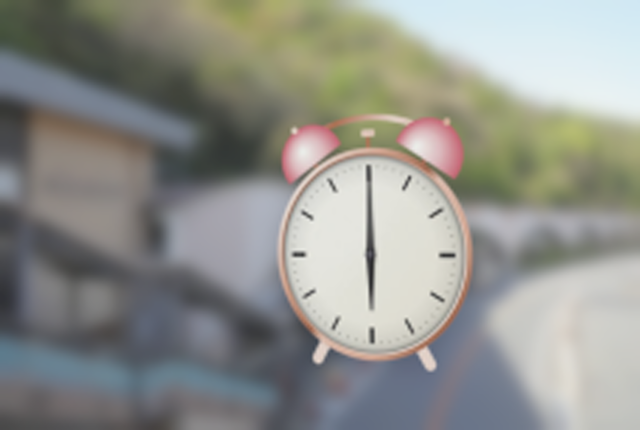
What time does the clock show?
6:00
